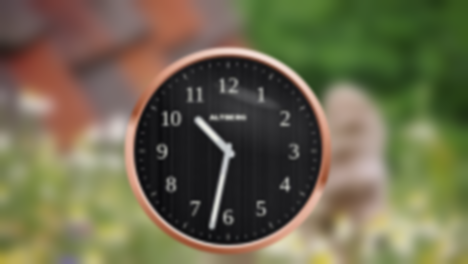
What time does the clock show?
10:32
